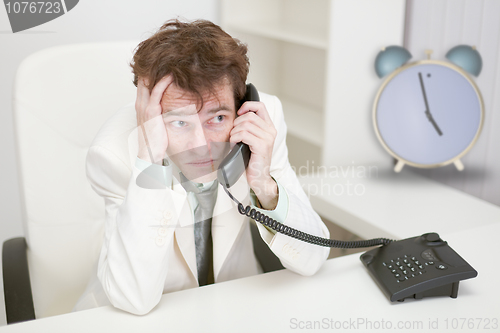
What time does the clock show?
4:58
